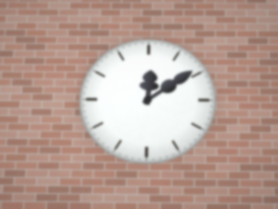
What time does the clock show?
12:09
